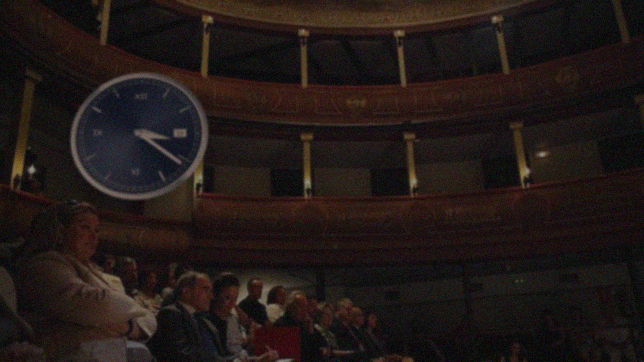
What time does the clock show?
3:21
